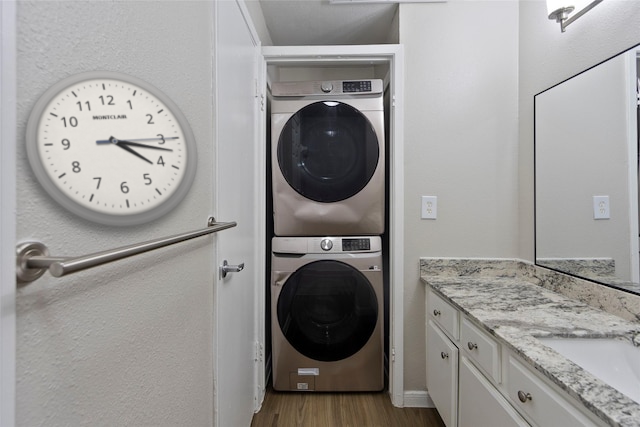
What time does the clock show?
4:17:15
